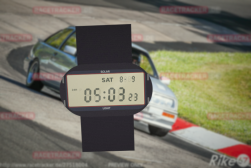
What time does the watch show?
5:03:23
